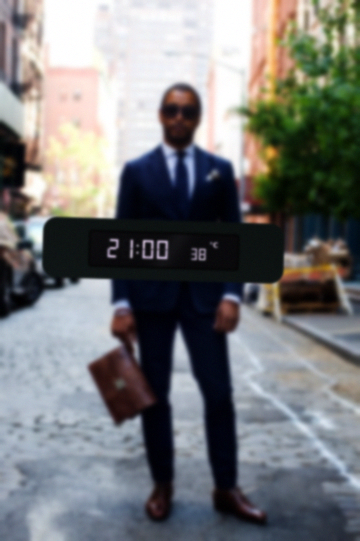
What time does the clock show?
21:00
